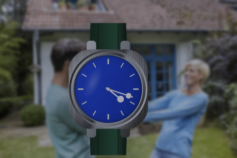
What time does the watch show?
4:18
